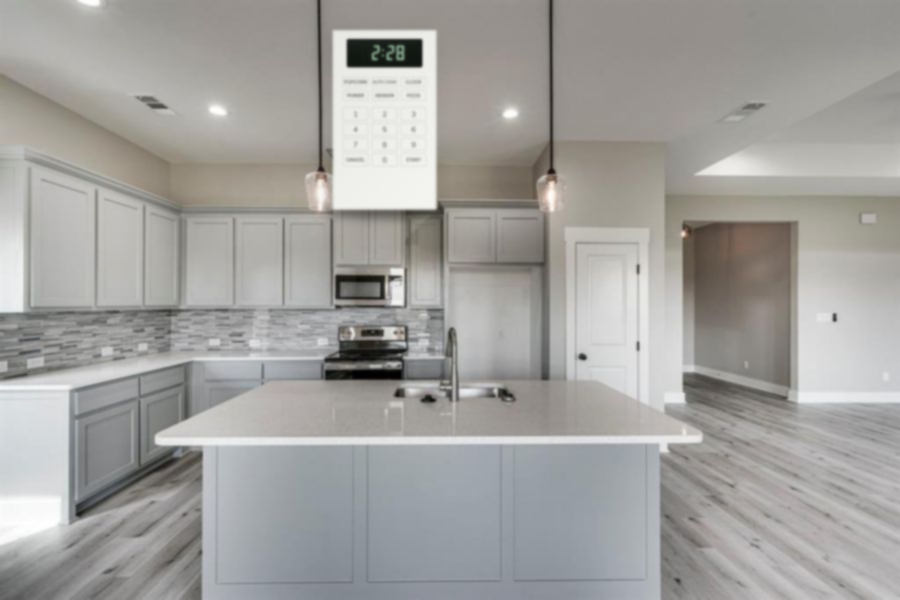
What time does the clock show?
2:28
